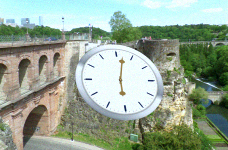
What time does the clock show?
6:02
